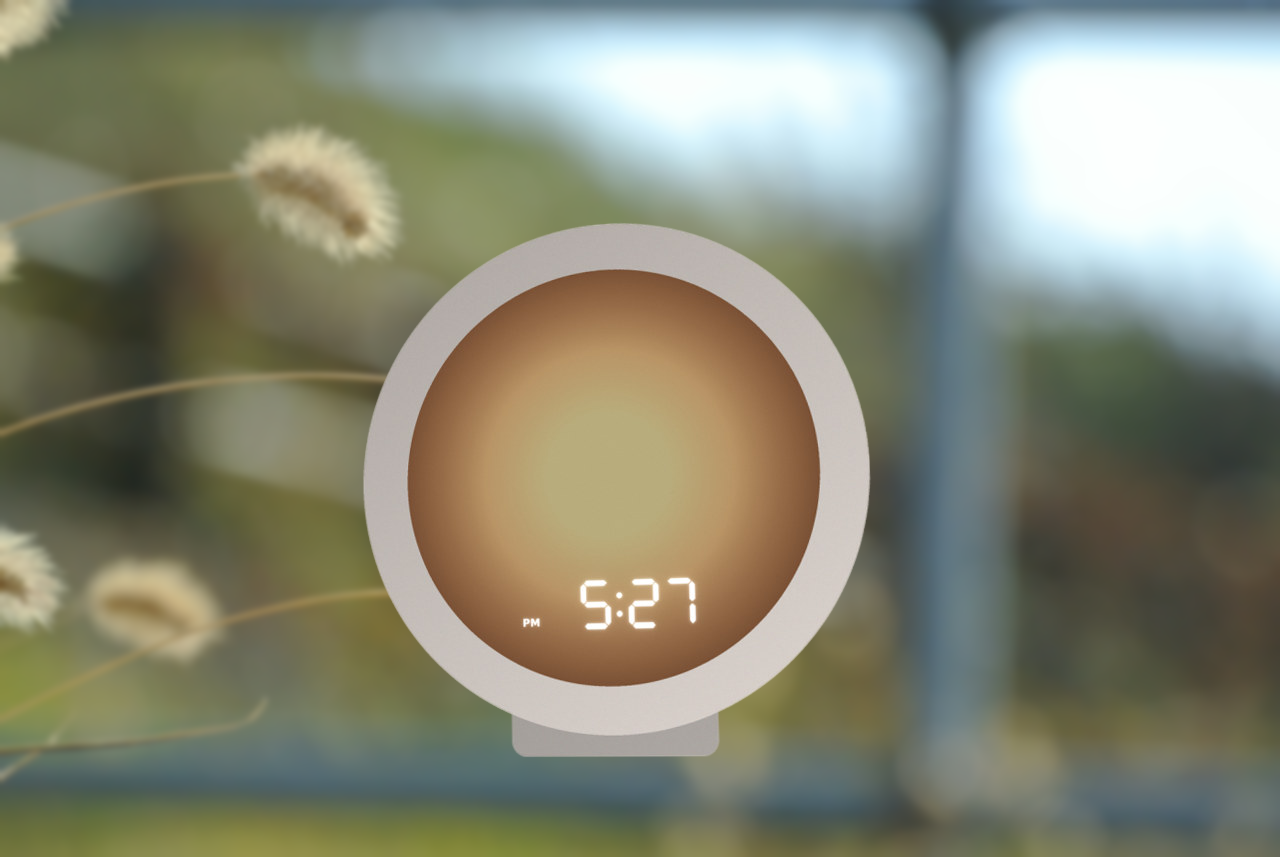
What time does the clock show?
5:27
